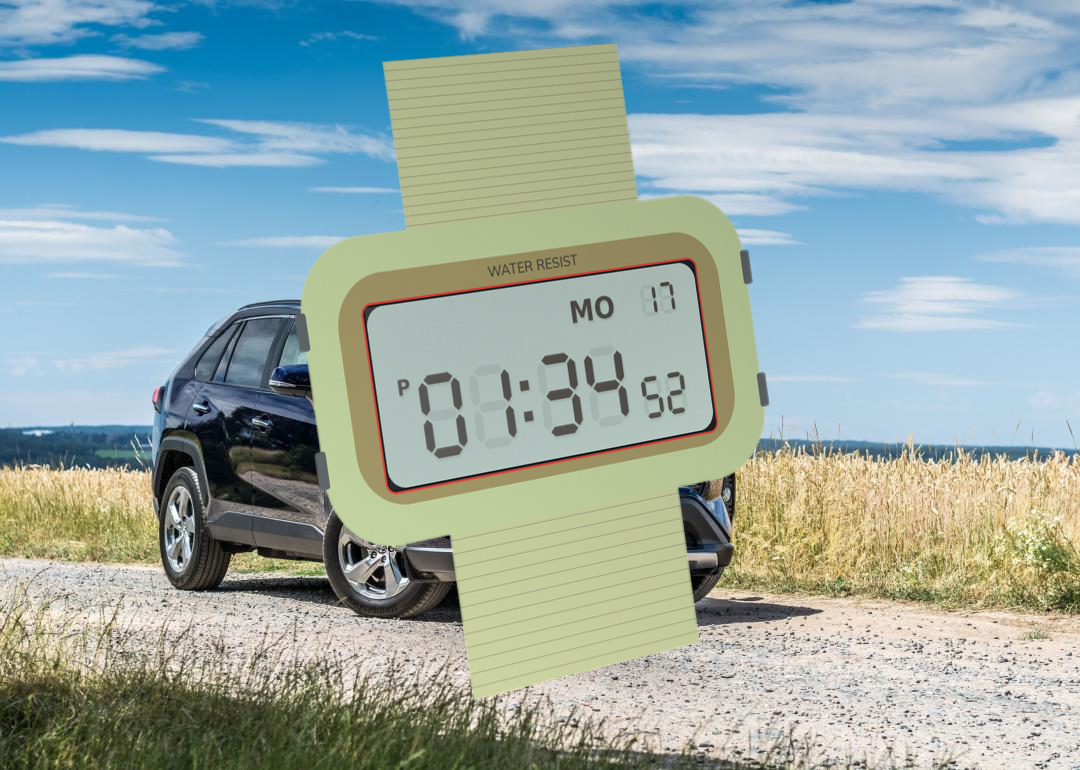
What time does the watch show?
1:34:52
